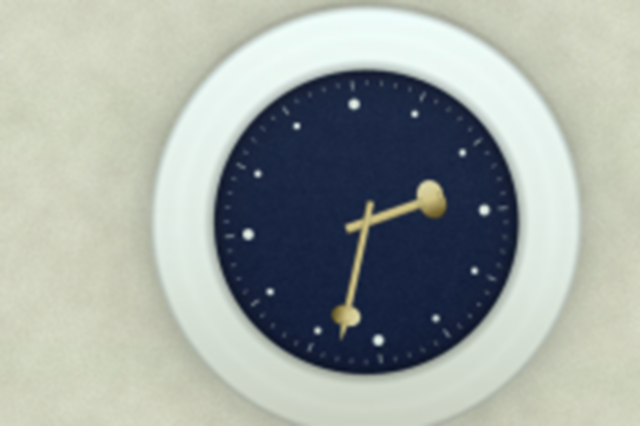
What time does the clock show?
2:33
